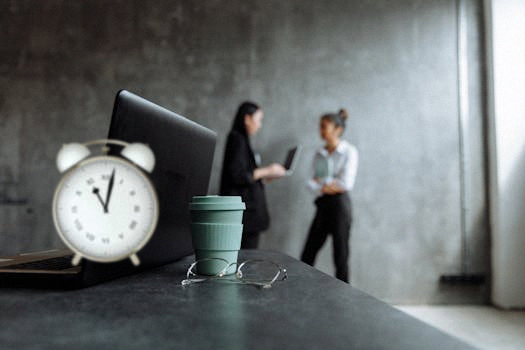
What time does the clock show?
11:02
